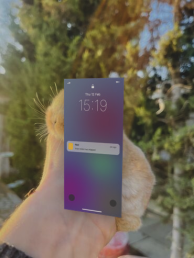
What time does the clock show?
15:19
